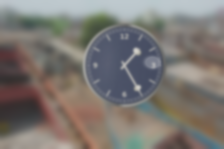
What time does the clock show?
1:25
